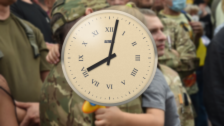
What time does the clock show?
8:02
